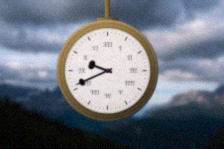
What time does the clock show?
9:41
